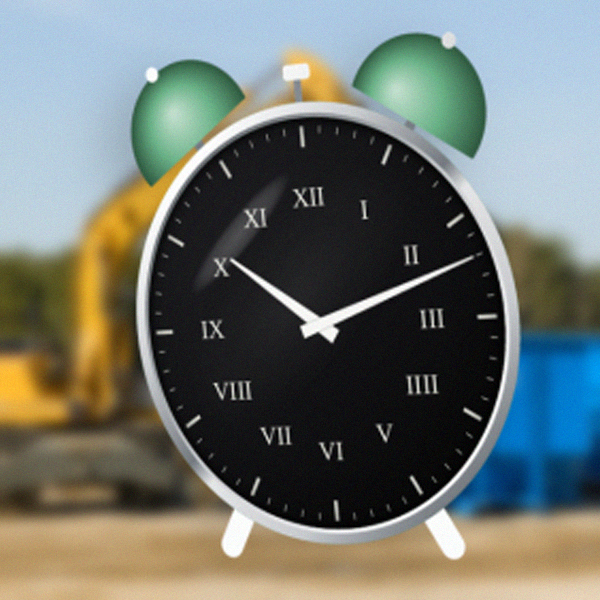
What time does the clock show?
10:12
